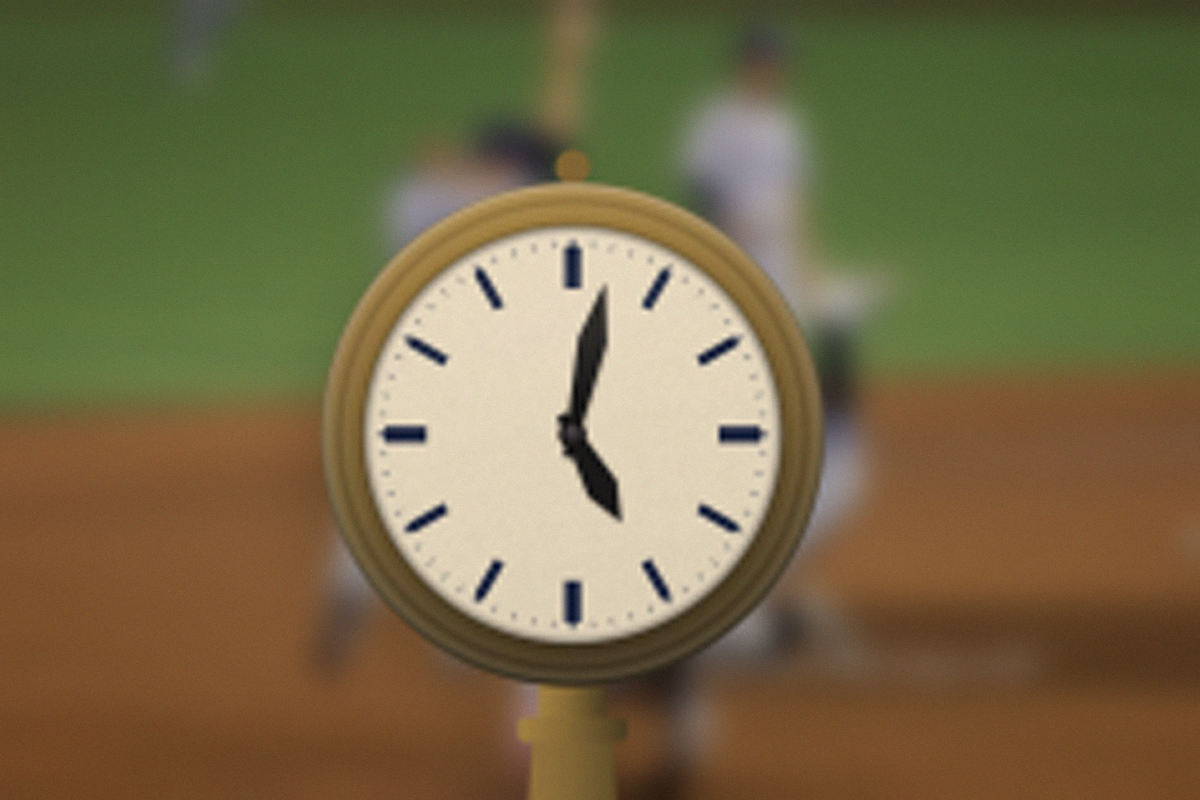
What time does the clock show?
5:02
